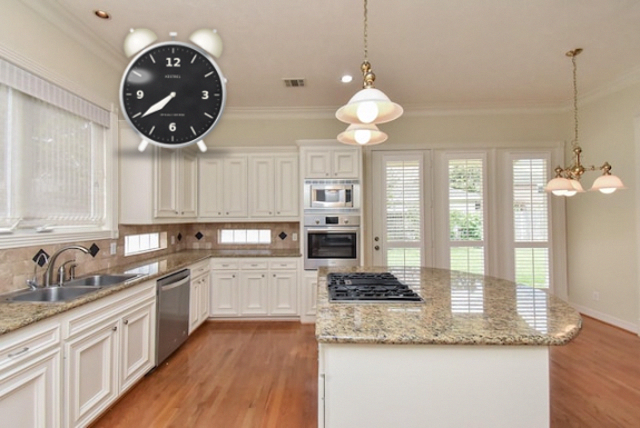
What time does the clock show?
7:39
